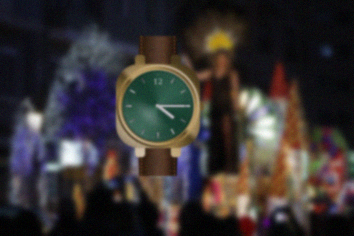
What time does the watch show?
4:15
